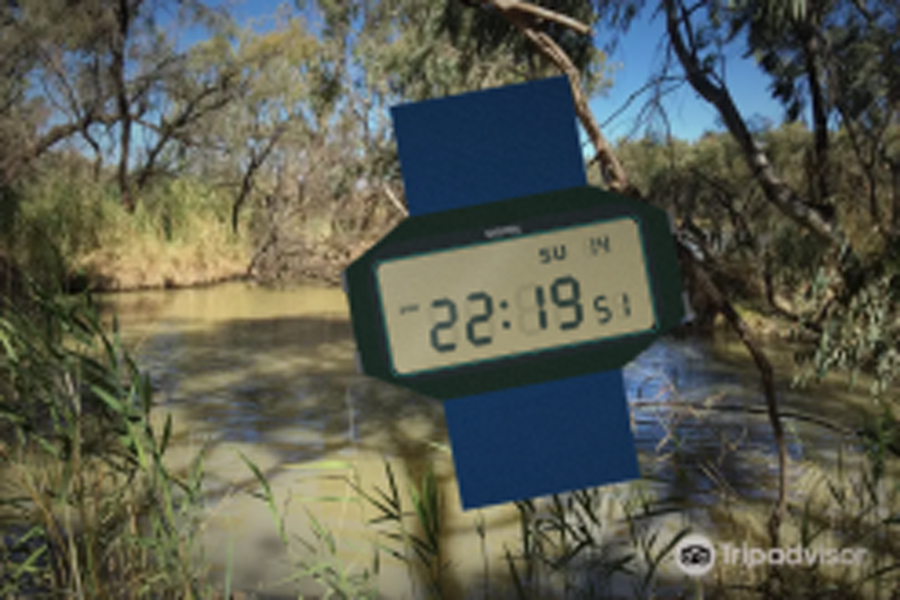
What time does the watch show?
22:19:51
